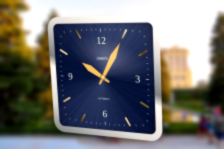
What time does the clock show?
10:05
